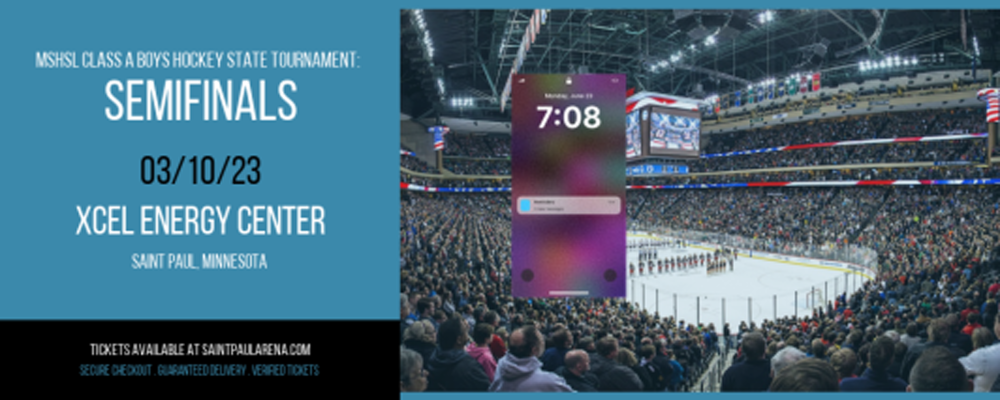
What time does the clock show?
7:08
